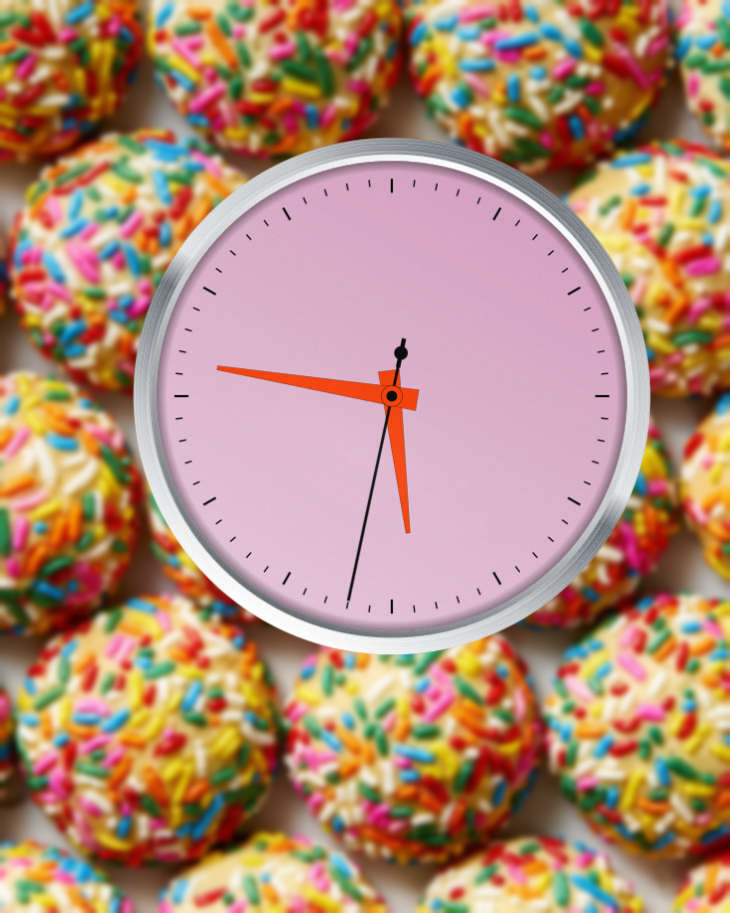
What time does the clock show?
5:46:32
